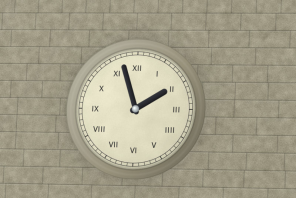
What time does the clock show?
1:57
